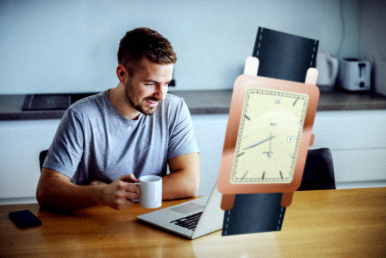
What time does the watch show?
5:41
